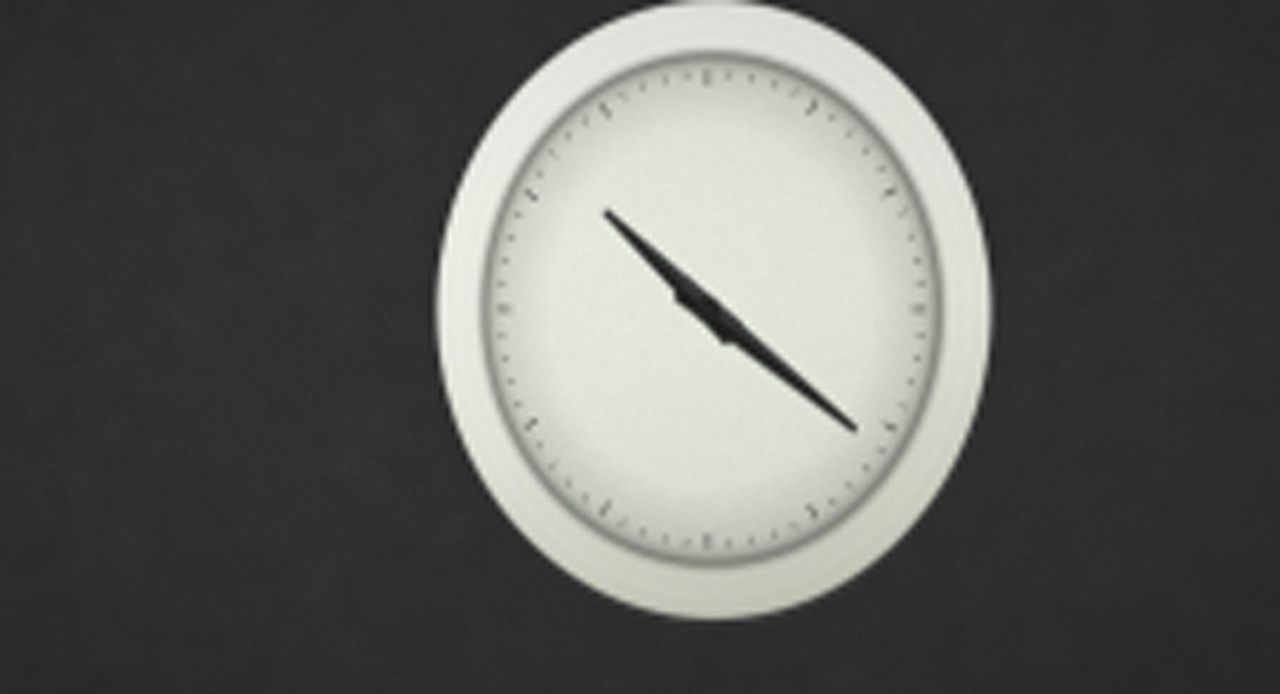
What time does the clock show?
10:21
